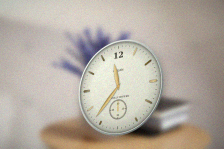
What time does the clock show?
11:37
